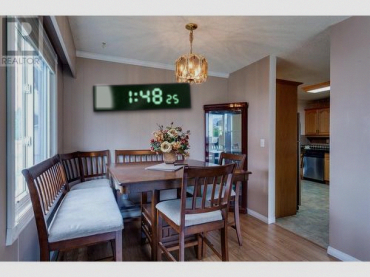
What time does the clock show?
1:48:25
